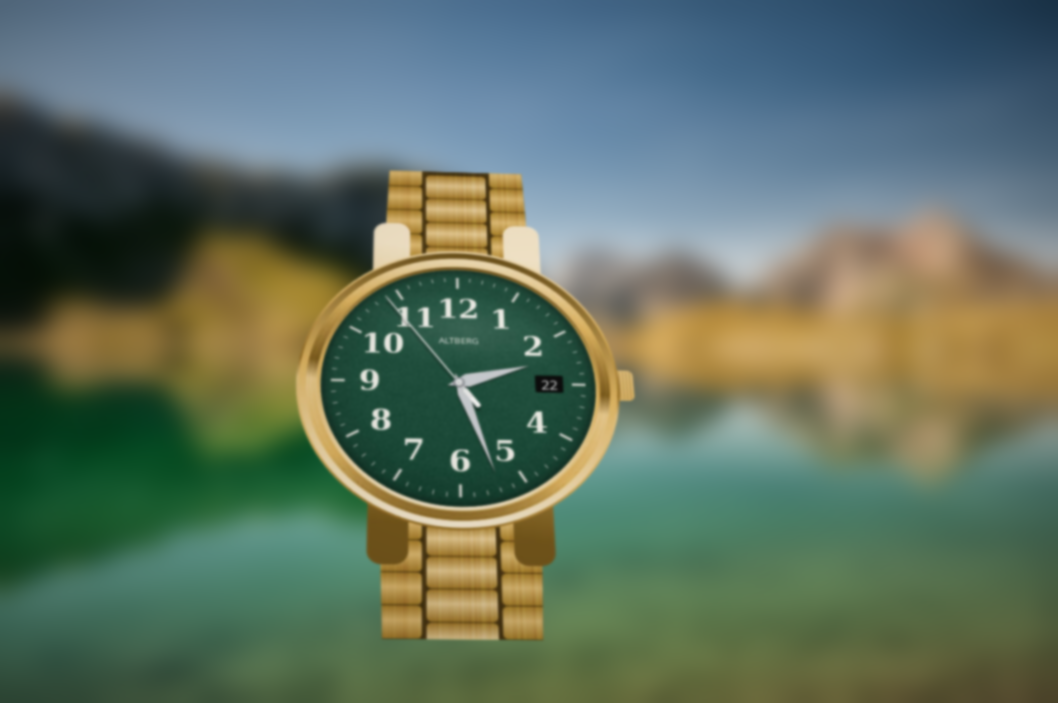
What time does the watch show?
2:26:54
